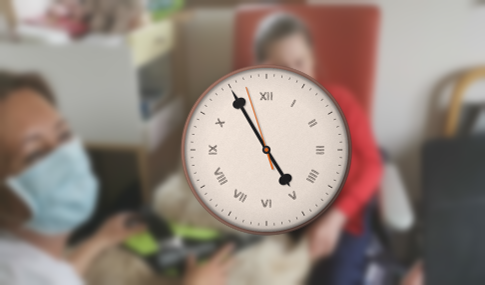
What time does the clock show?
4:54:57
